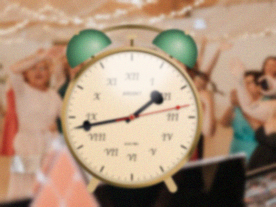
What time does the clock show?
1:43:13
